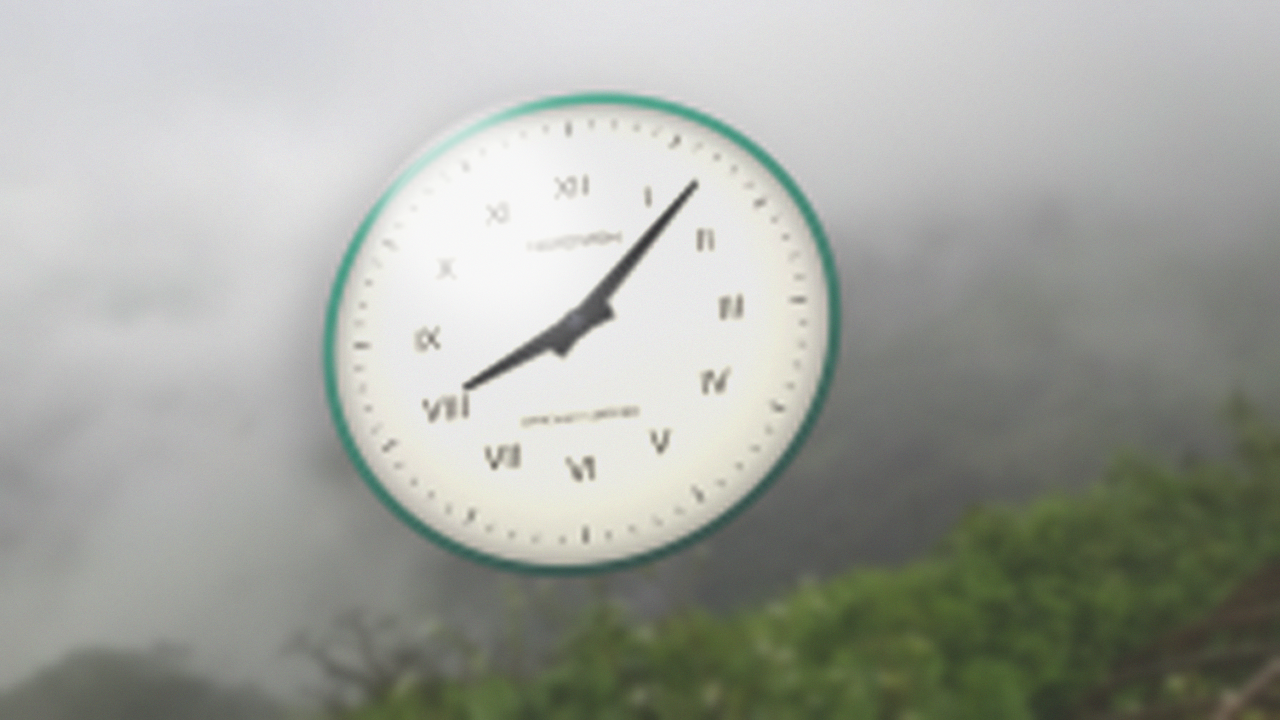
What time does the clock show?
8:07
